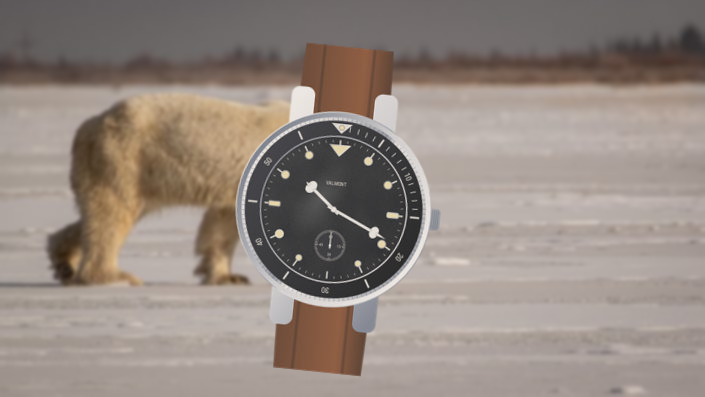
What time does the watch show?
10:19
